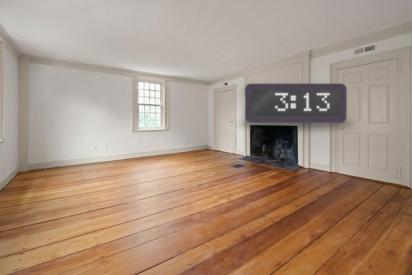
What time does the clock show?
3:13
